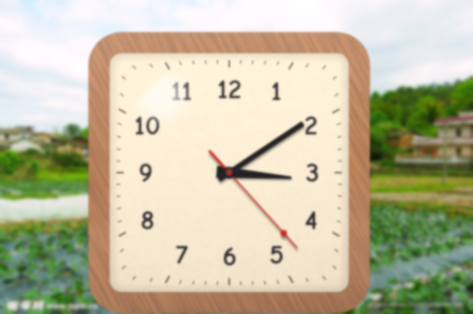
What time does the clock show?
3:09:23
